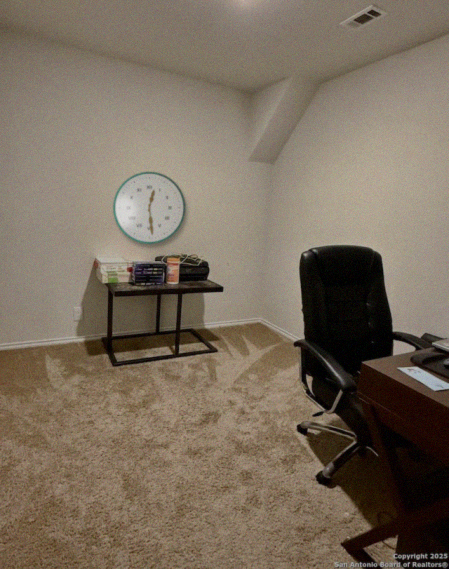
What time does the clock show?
12:29
